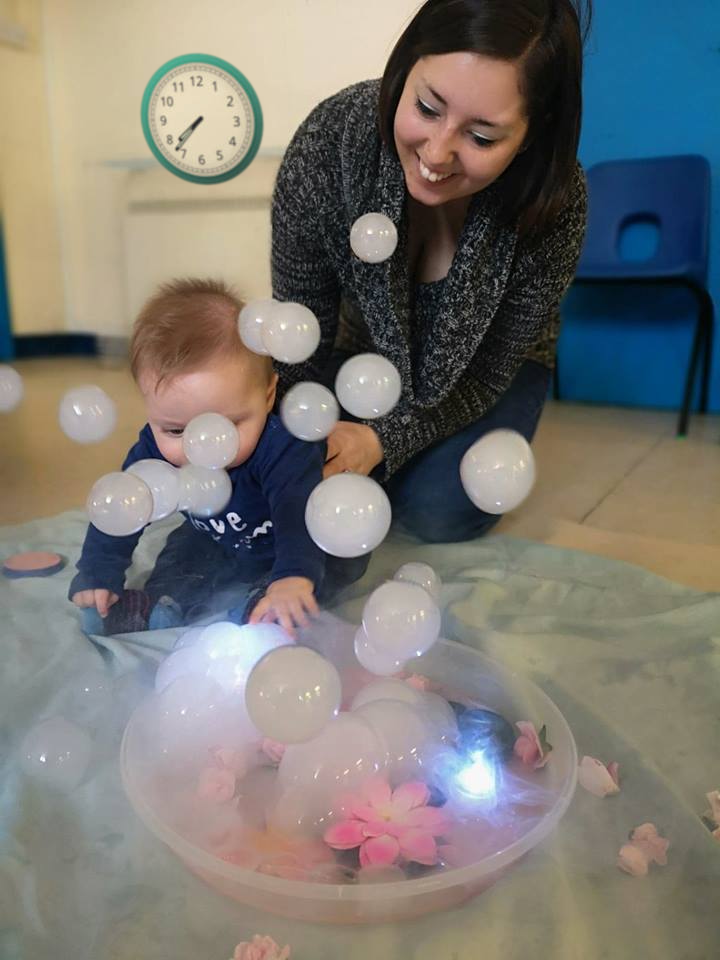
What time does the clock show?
7:37
